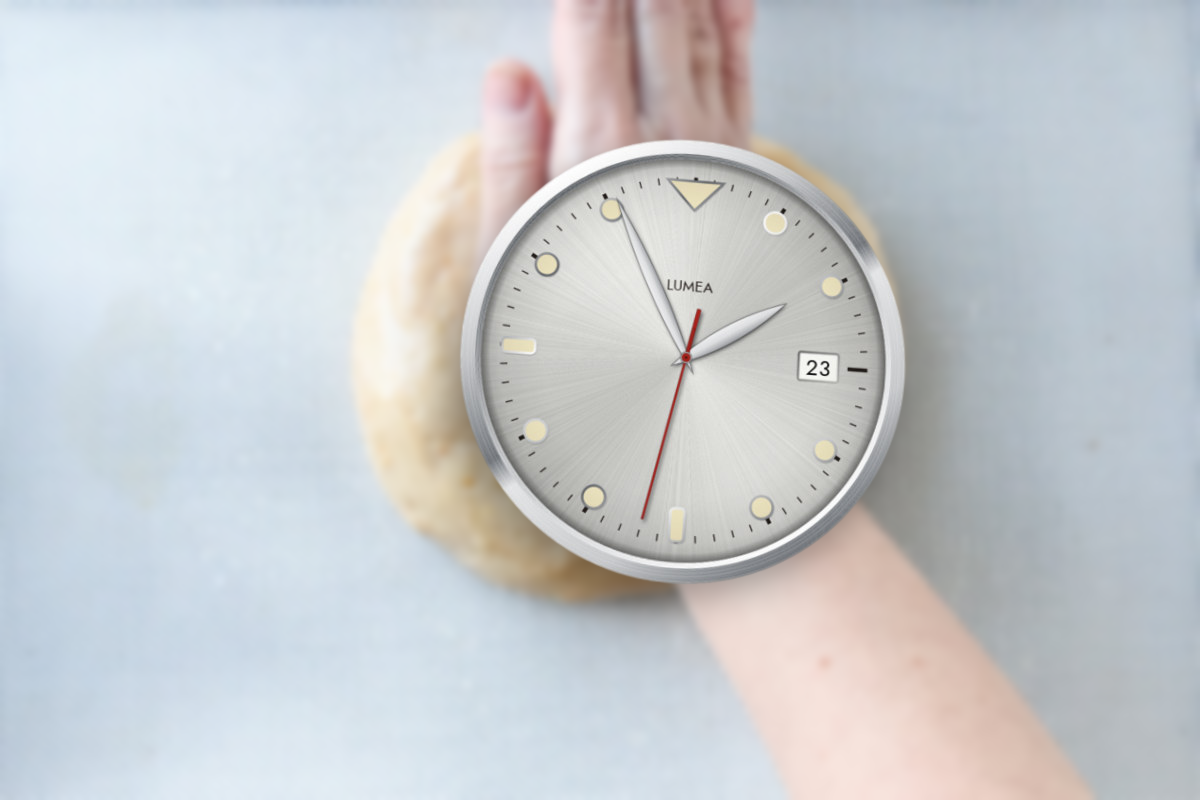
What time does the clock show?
1:55:32
